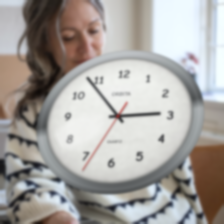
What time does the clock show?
2:53:34
